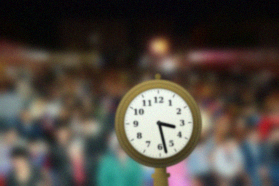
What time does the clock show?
3:28
